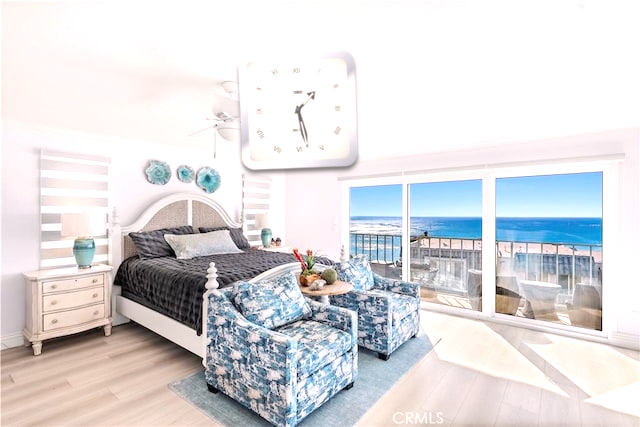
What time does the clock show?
1:28
